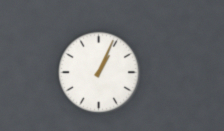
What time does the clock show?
1:04
